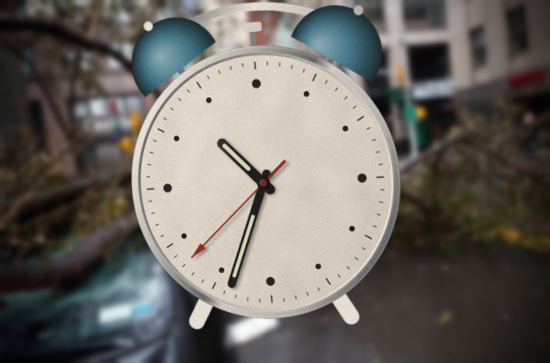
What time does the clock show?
10:33:38
